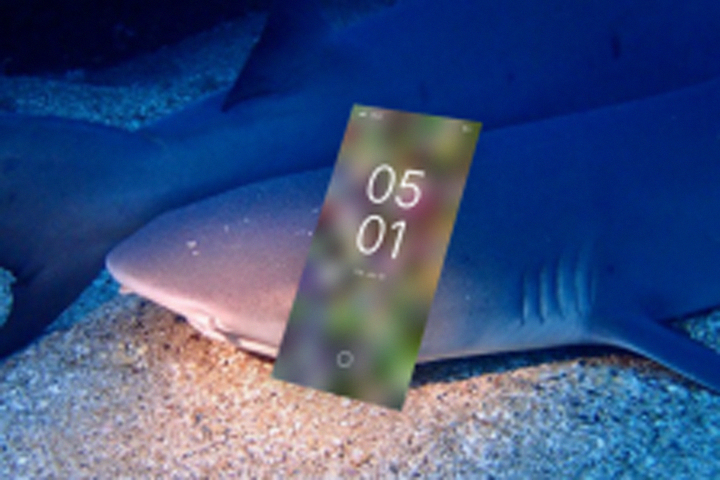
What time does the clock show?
5:01
